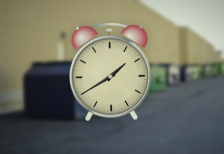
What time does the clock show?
1:40
